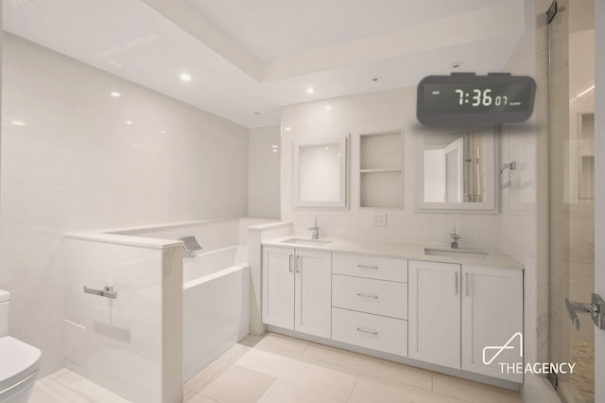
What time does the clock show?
7:36:07
